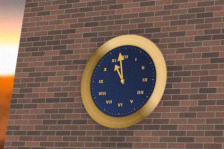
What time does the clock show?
10:58
